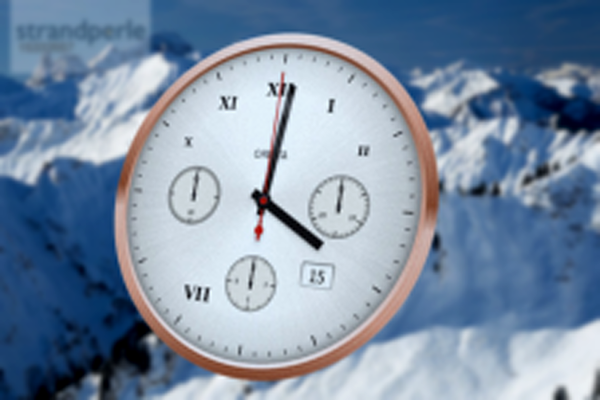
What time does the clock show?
4:01
